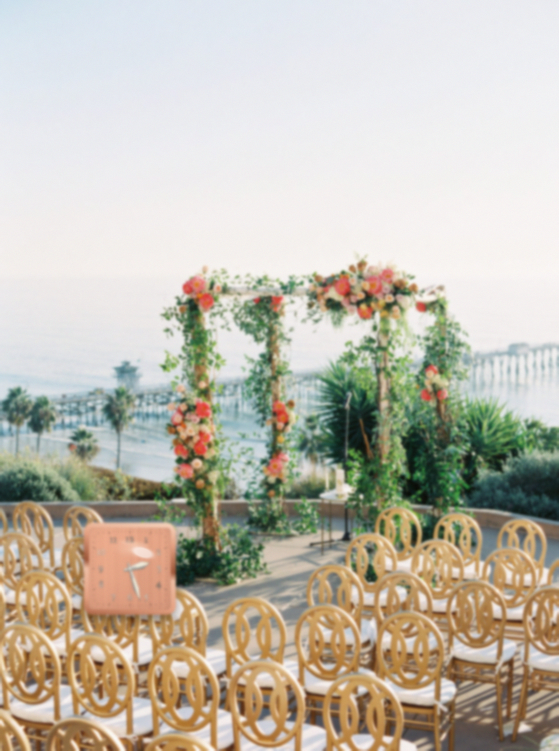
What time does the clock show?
2:27
